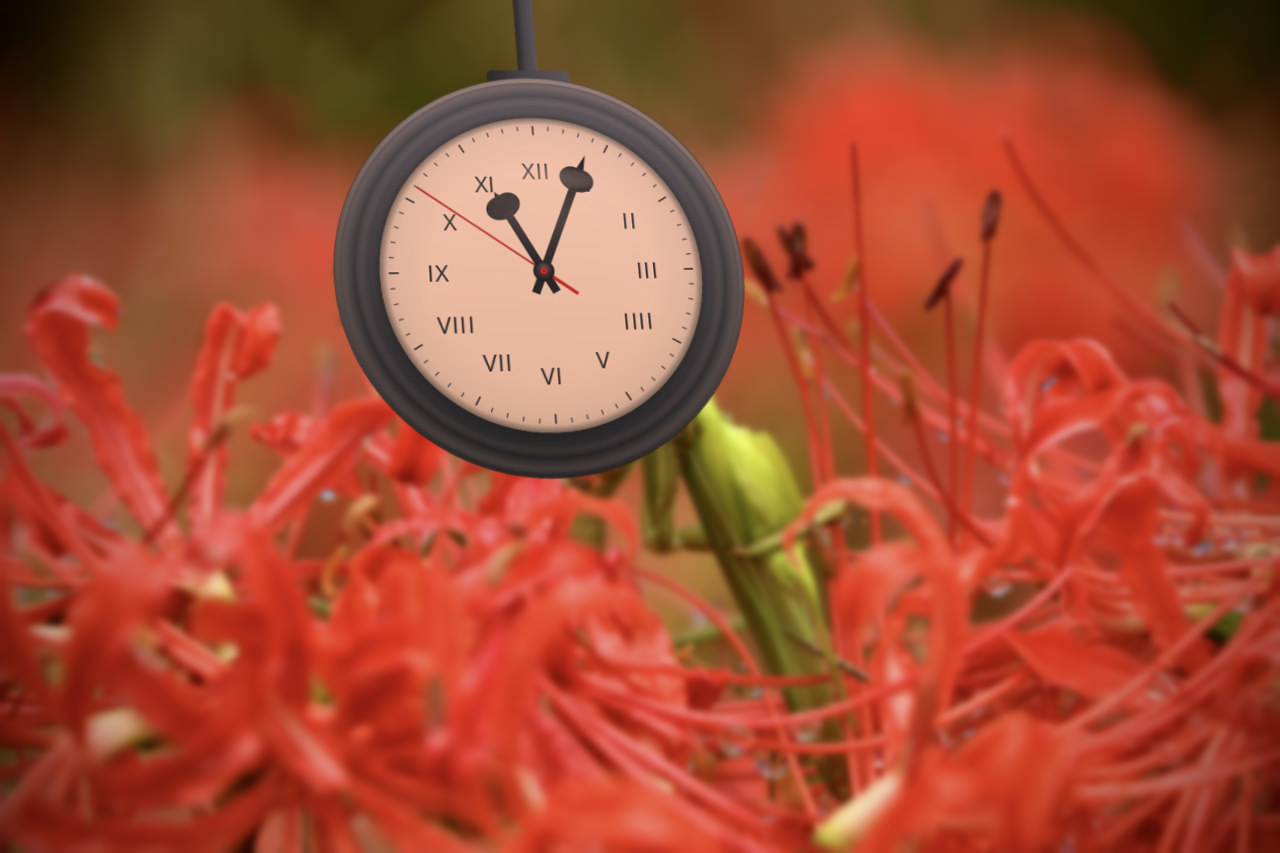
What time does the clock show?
11:03:51
